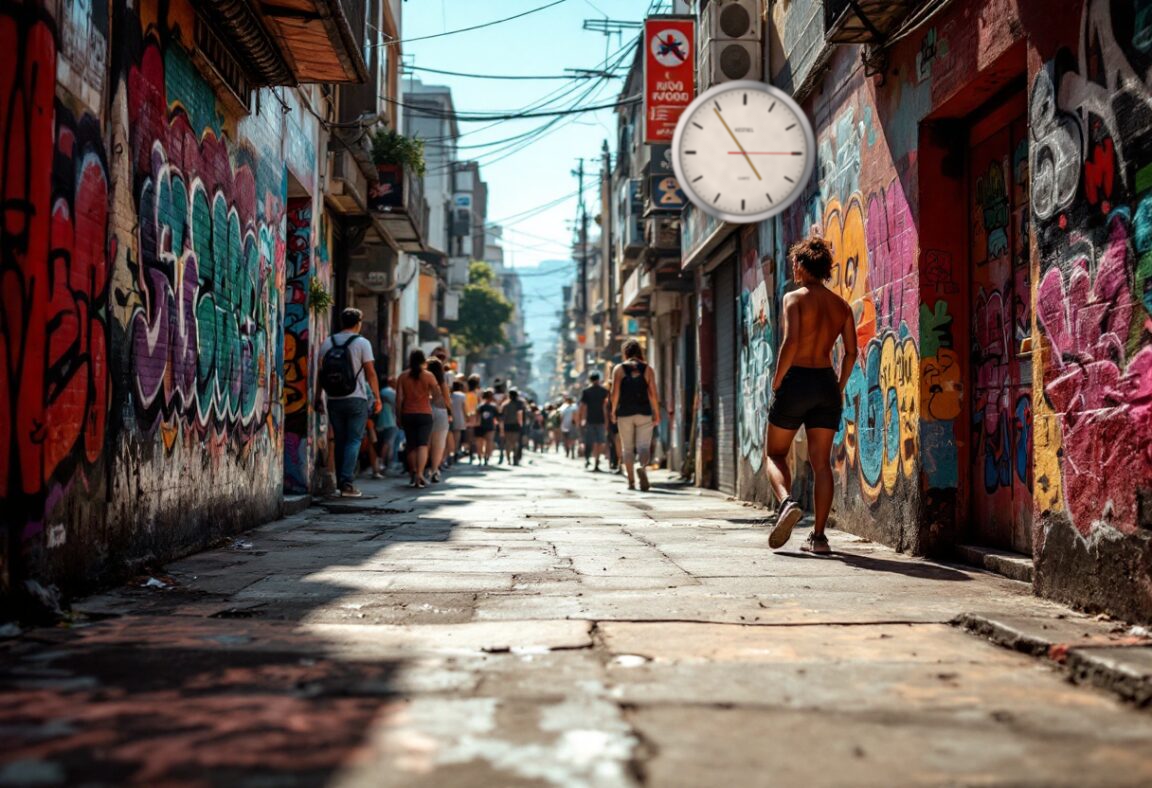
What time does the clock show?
4:54:15
